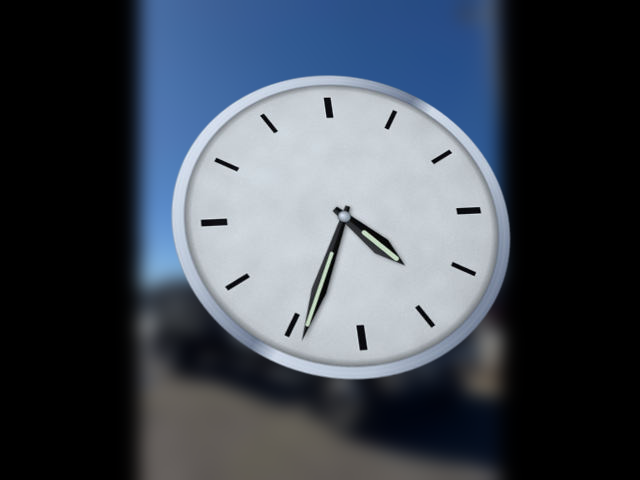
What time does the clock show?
4:34
